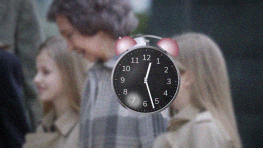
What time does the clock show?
12:27
